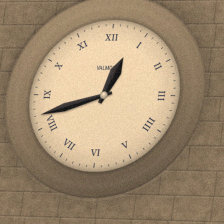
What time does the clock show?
12:42
